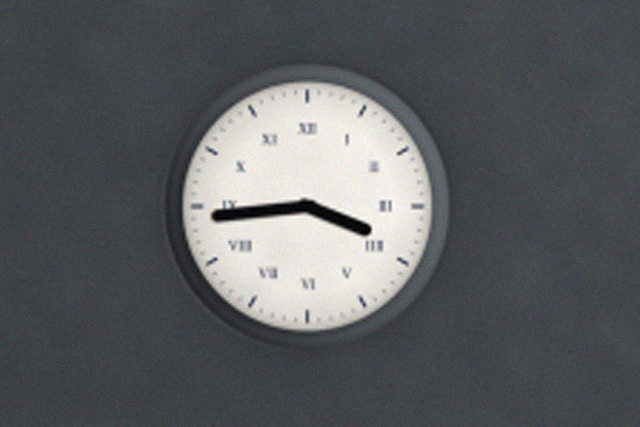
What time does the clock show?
3:44
